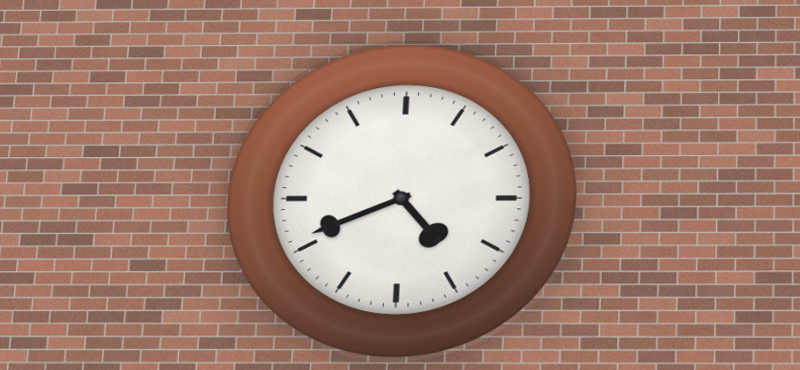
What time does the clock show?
4:41
